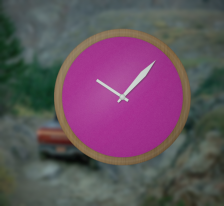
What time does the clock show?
10:07
